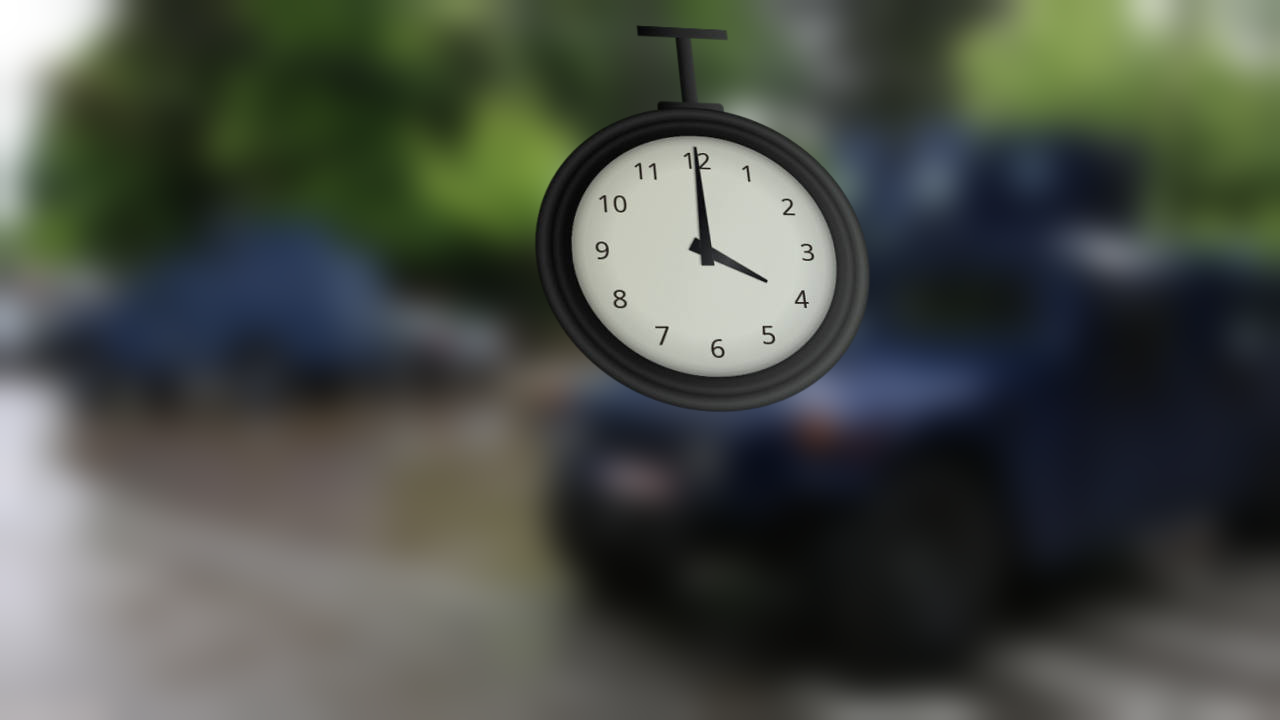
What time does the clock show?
4:00
